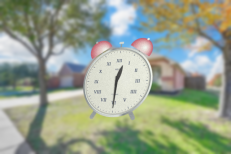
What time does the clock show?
12:30
